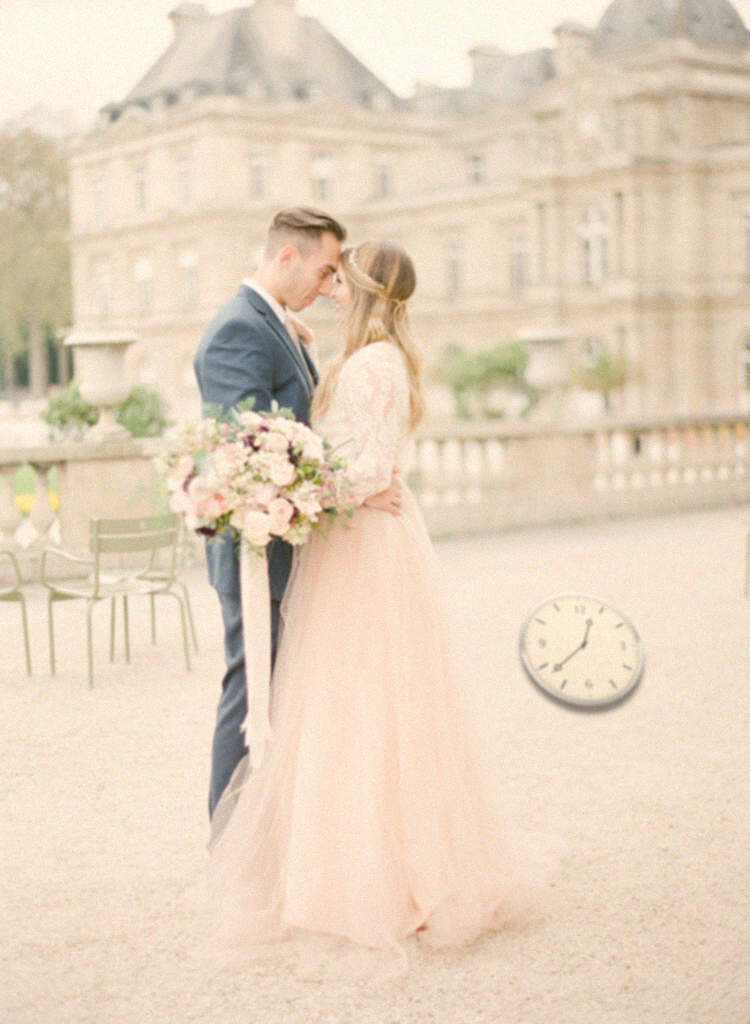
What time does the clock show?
12:38
